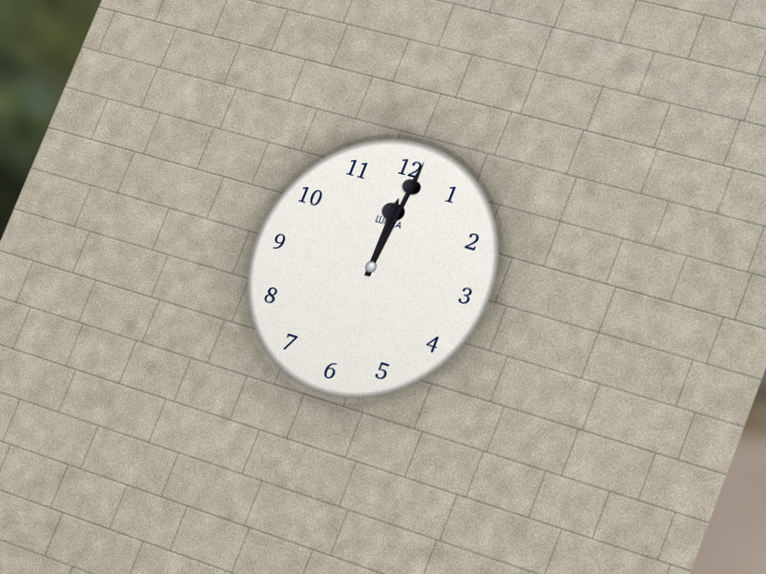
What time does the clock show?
12:01
